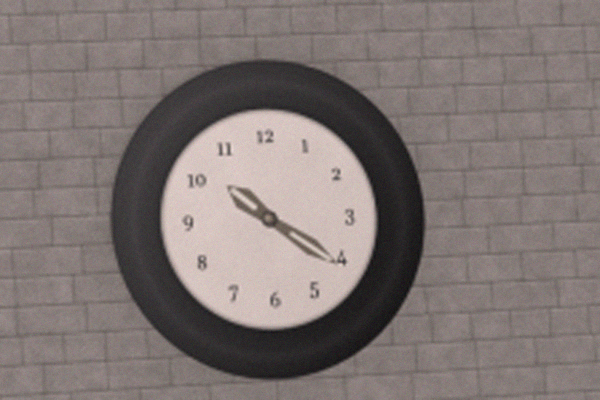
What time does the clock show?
10:21
